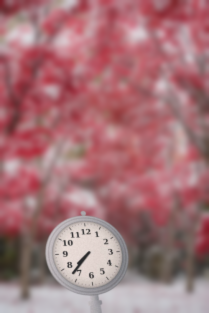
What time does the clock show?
7:37
